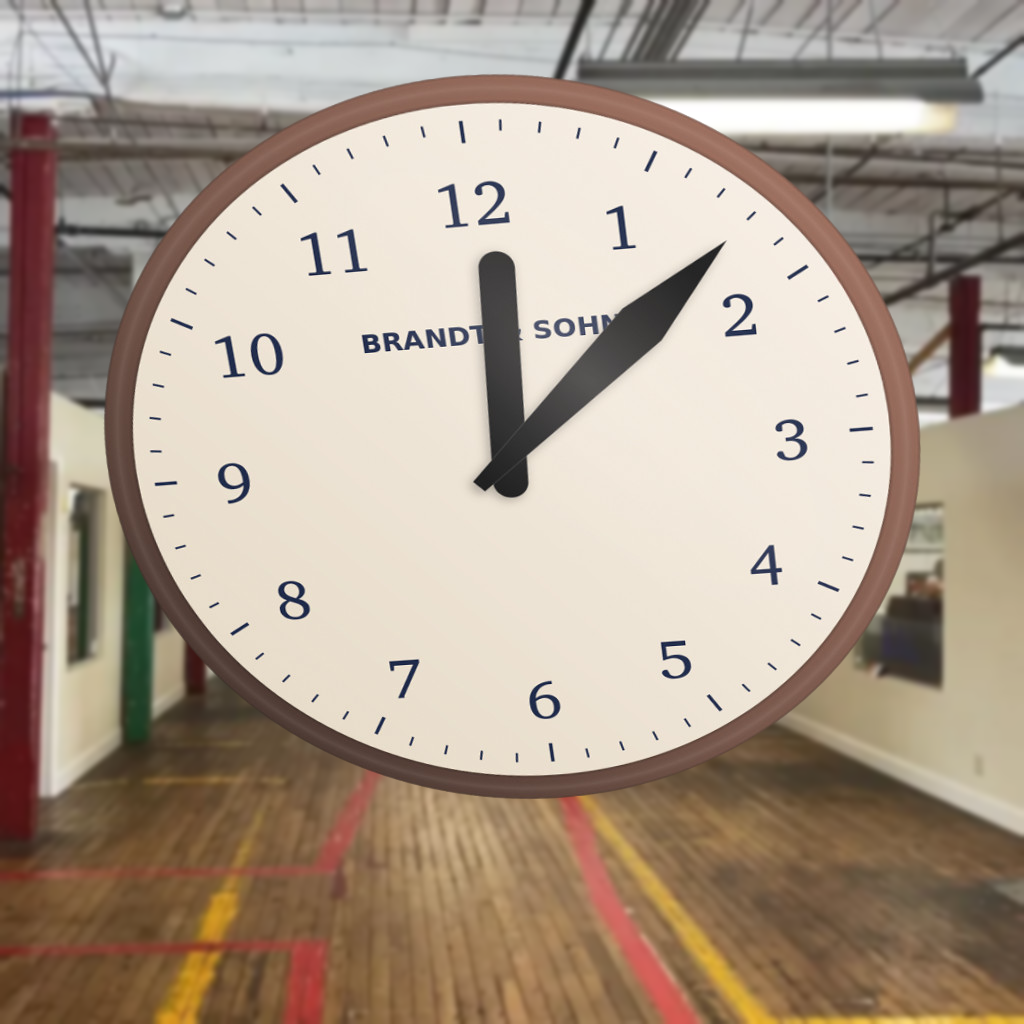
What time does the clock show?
12:08
